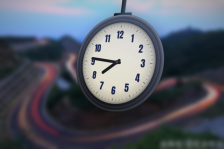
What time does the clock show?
7:46
